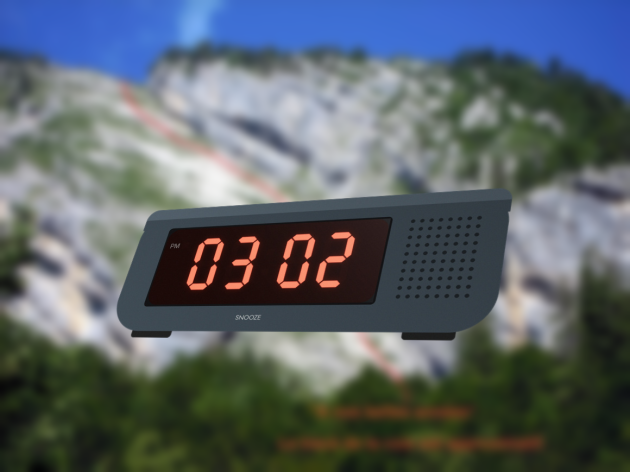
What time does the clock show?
3:02
